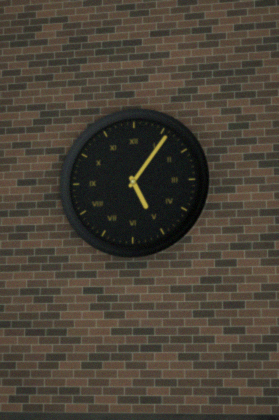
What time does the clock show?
5:06
